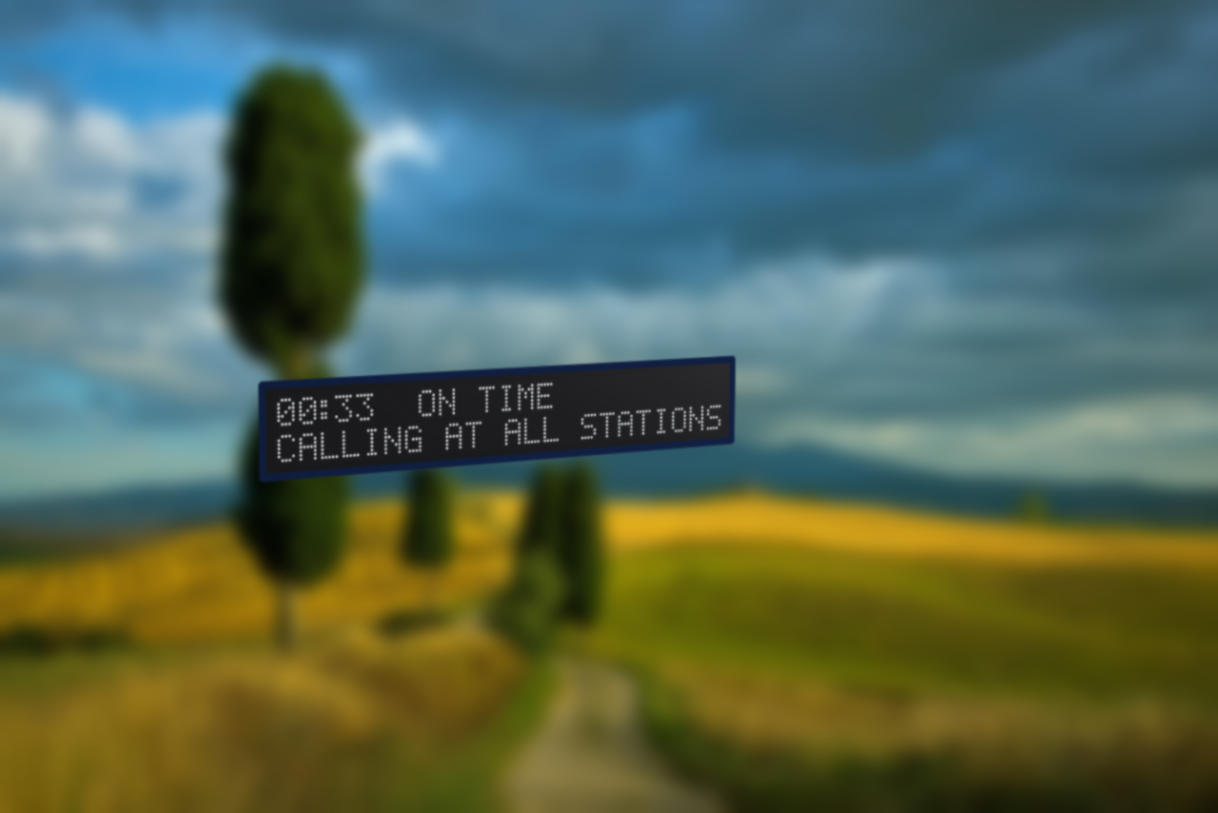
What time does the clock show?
0:33
